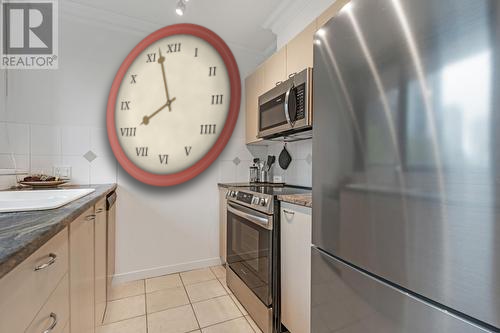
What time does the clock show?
7:57
